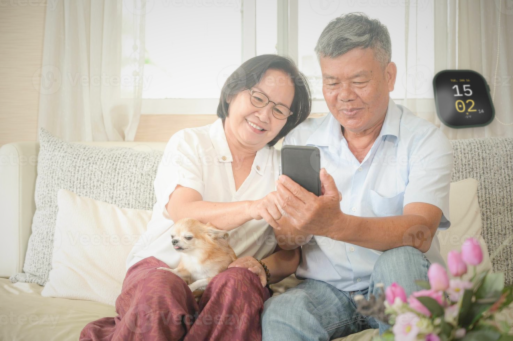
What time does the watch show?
15:02
